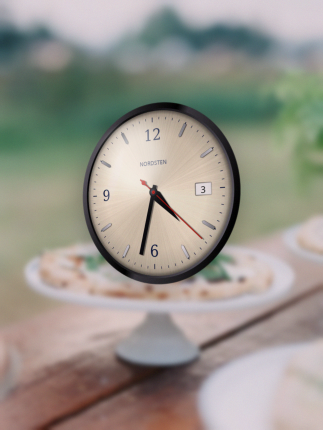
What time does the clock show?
4:32:22
